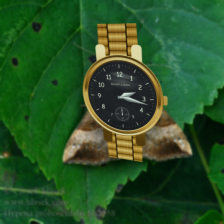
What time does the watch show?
2:17
